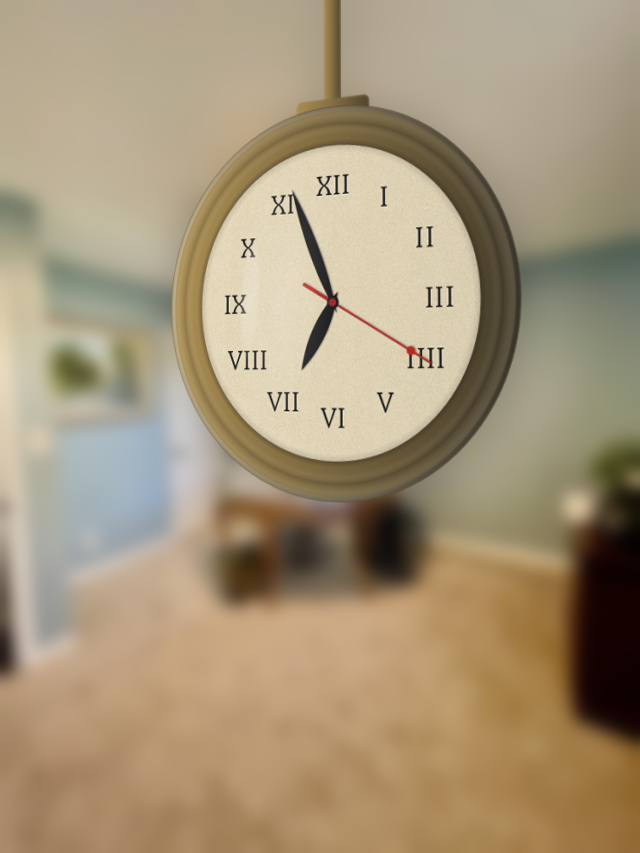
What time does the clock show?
6:56:20
